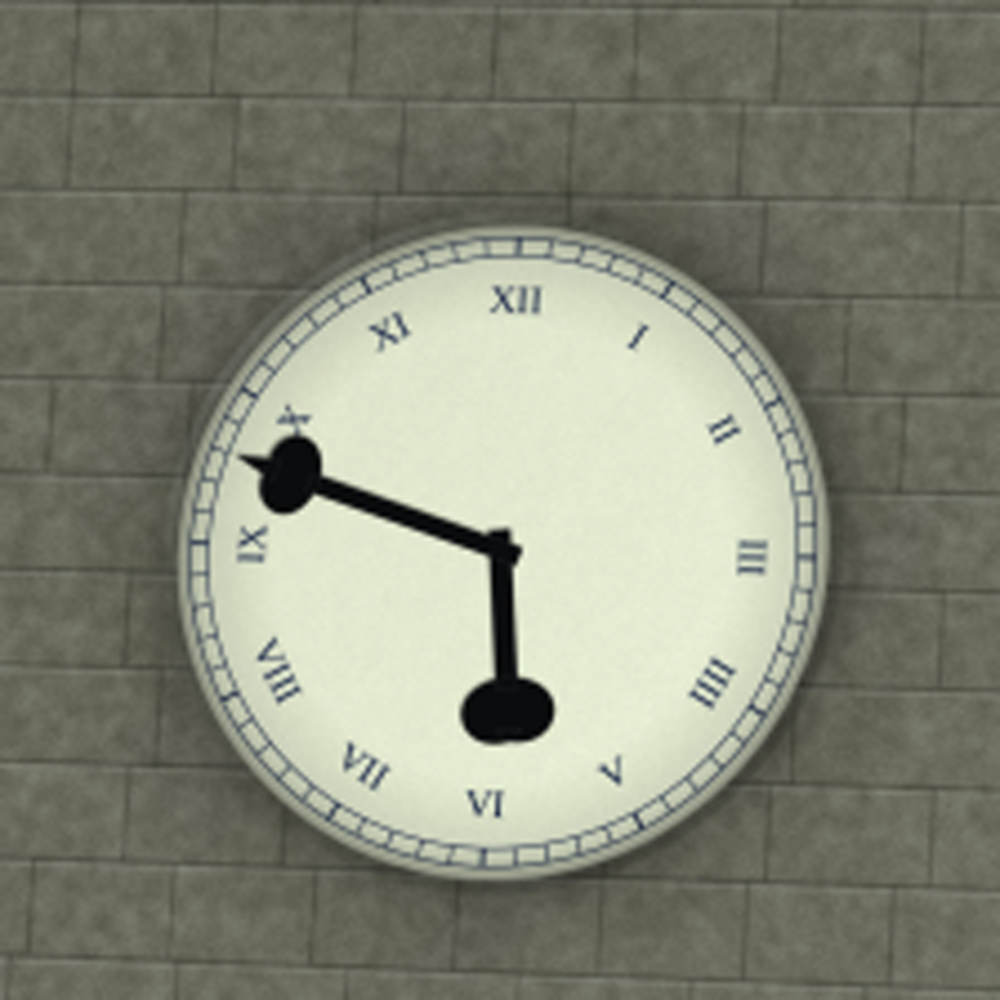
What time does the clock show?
5:48
